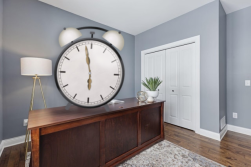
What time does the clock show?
5:58
